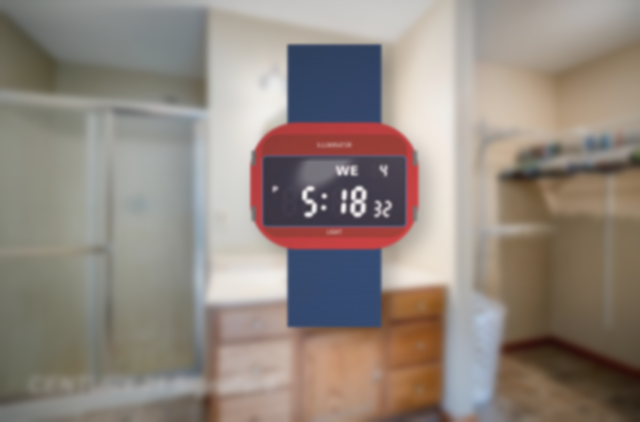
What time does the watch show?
5:18:32
